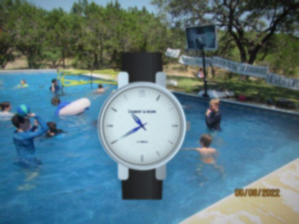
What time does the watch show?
10:40
